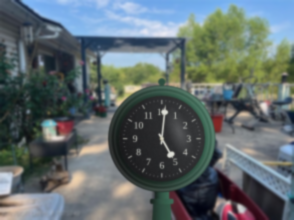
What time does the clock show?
5:01
